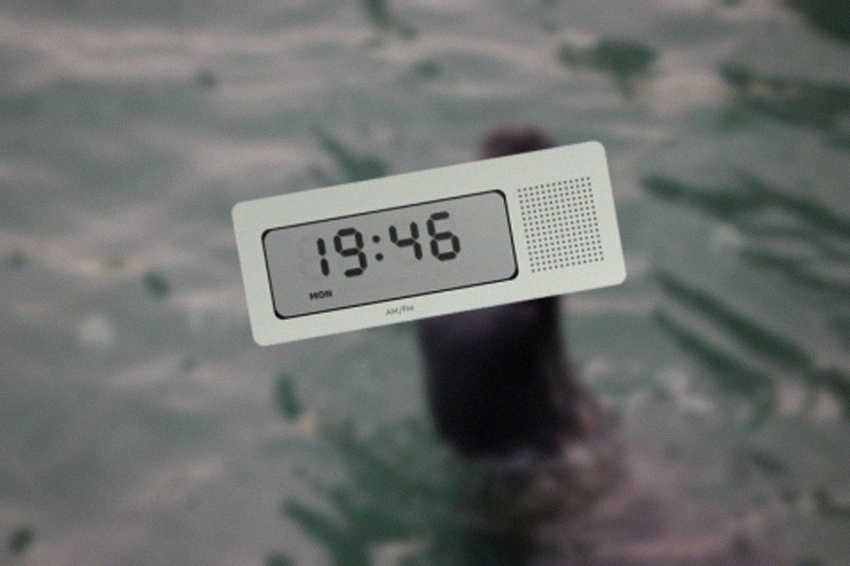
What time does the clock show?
19:46
